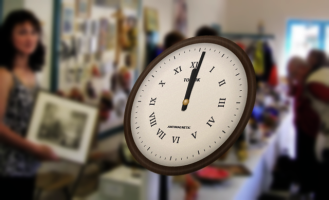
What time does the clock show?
12:01
